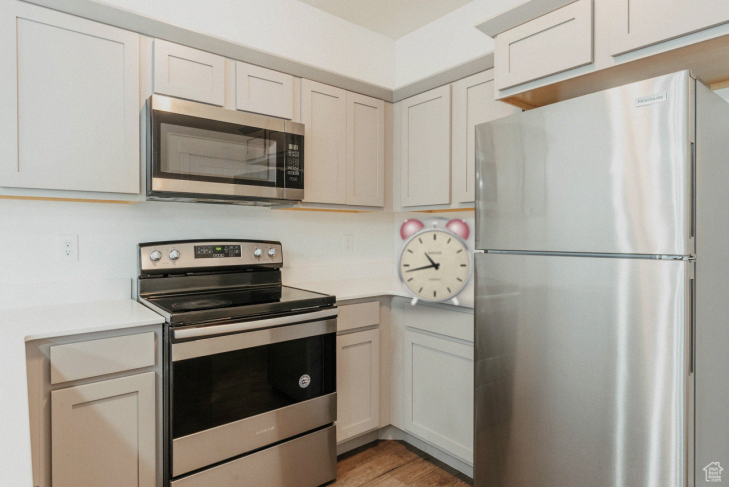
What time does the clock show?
10:43
